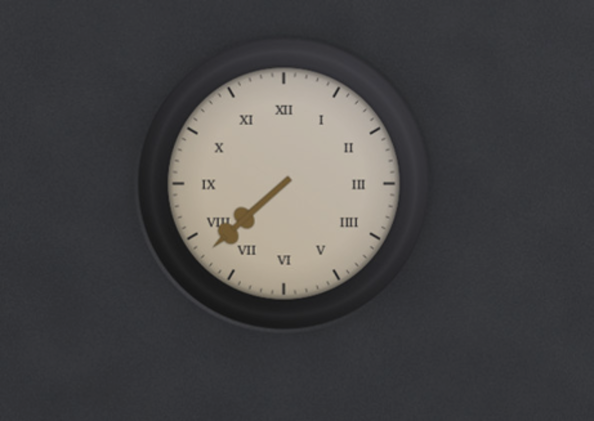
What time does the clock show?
7:38
